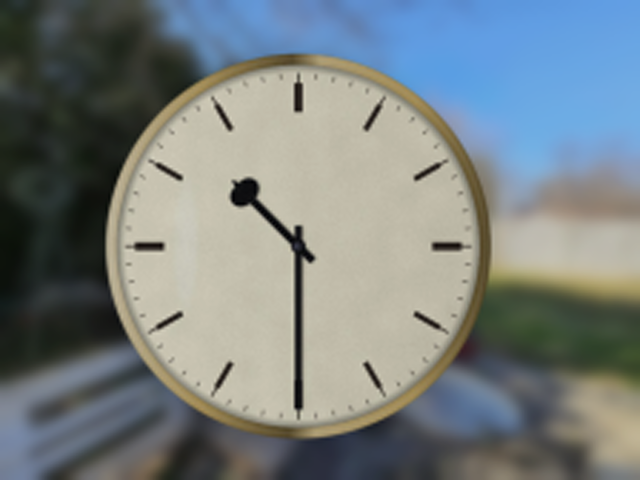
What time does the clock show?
10:30
